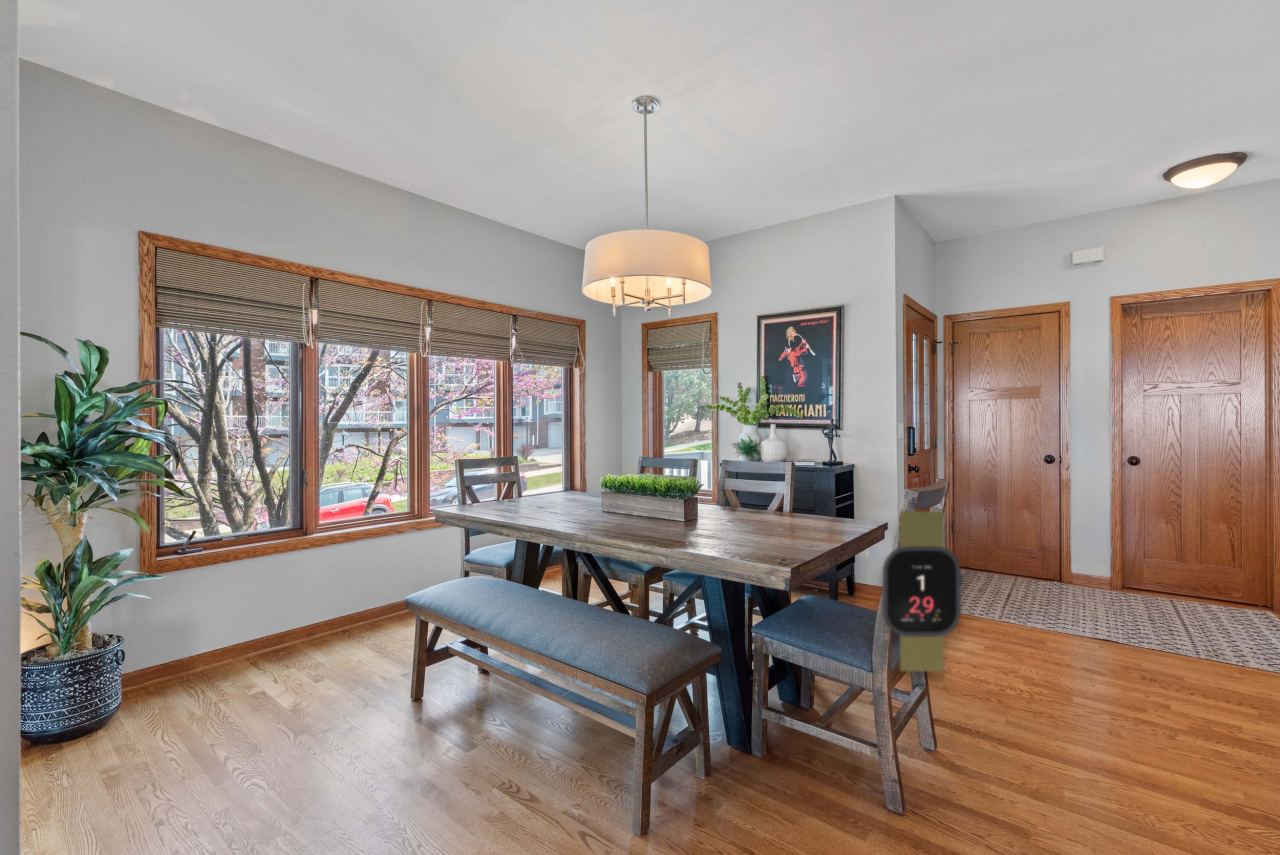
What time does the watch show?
1:29
